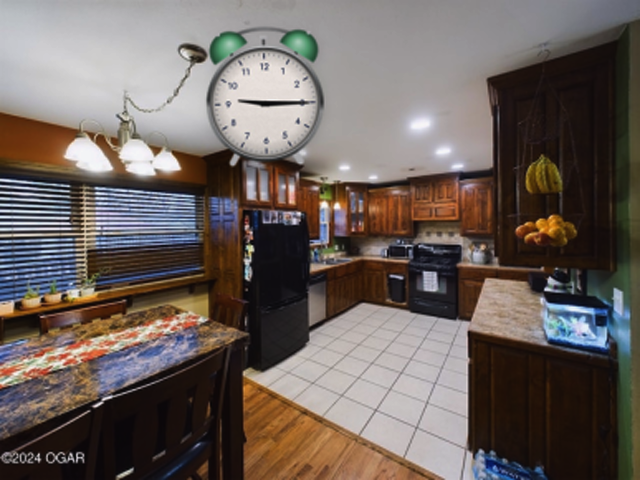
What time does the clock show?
9:15
